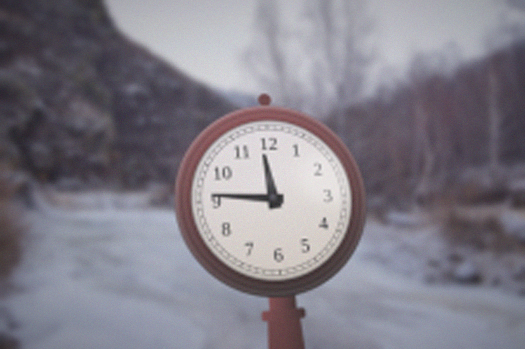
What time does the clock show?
11:46
